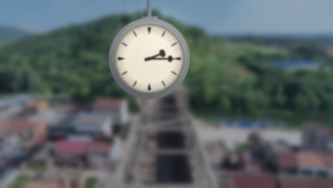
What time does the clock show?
2:15
